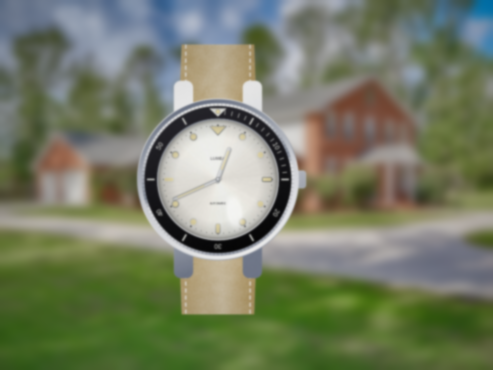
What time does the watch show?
12:41
